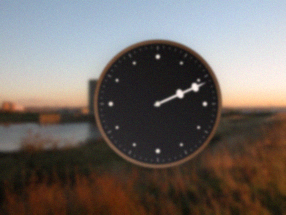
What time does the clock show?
2:11
